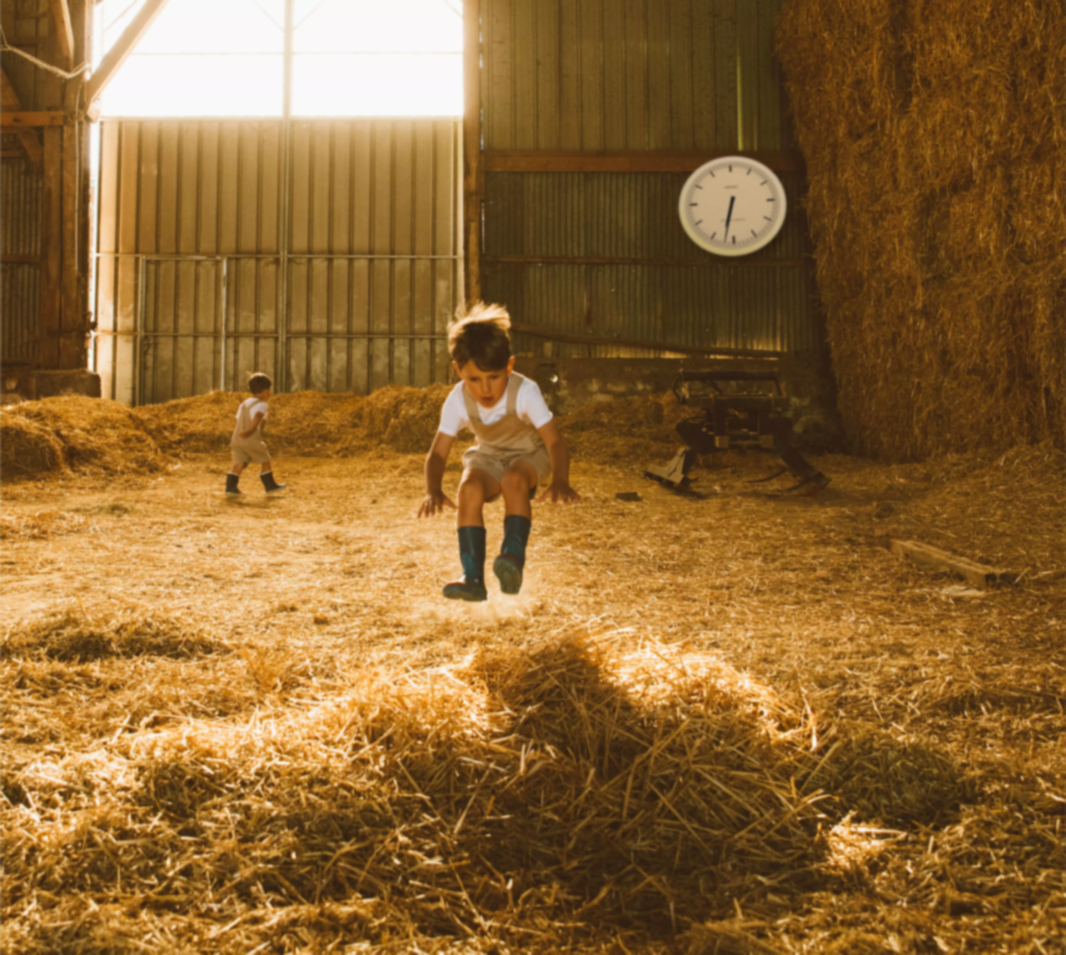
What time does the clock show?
6:32
